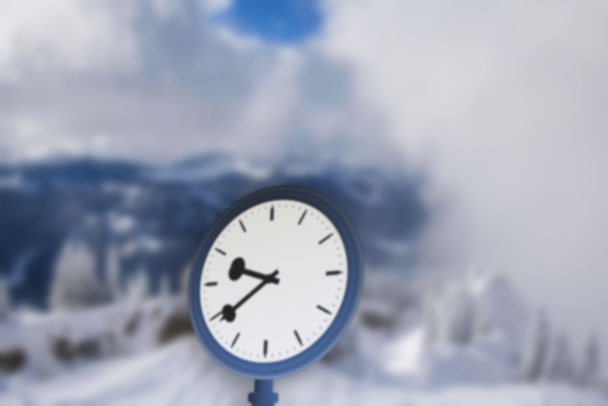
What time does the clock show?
9:39
